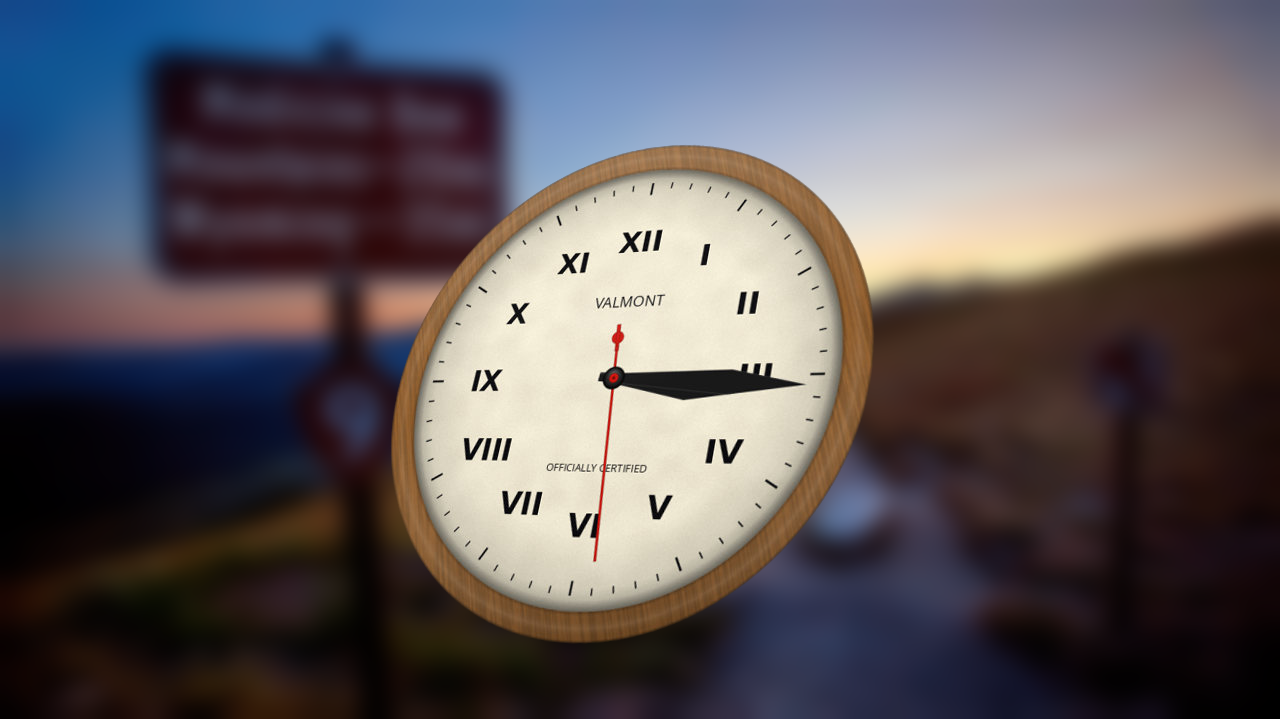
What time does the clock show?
3:15:29
